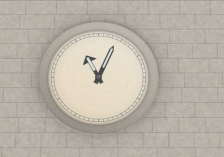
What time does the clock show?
11:04
